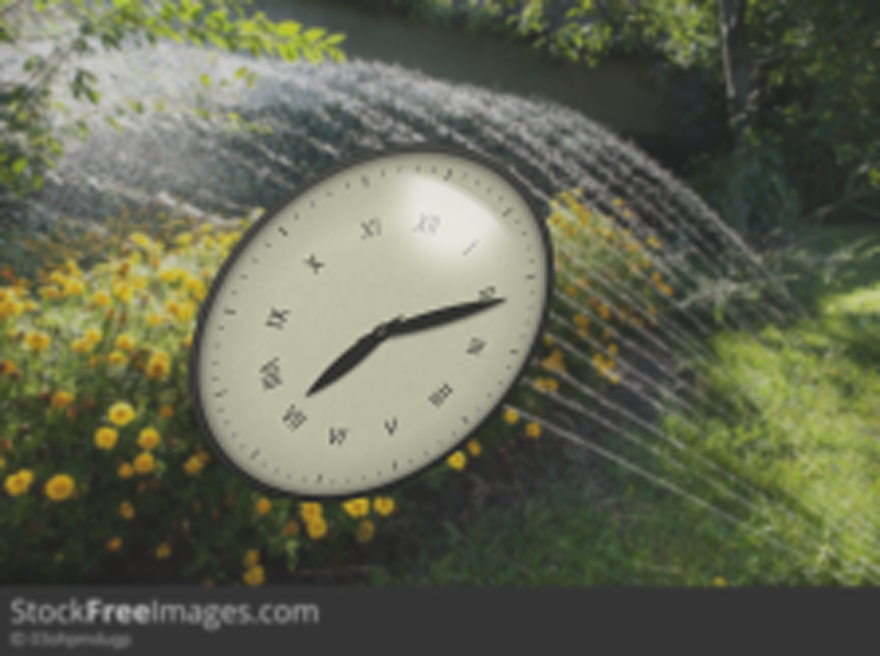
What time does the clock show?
7:11
